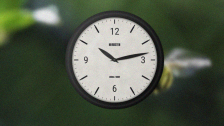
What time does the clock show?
10:13
